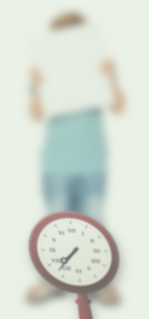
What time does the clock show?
7:37
